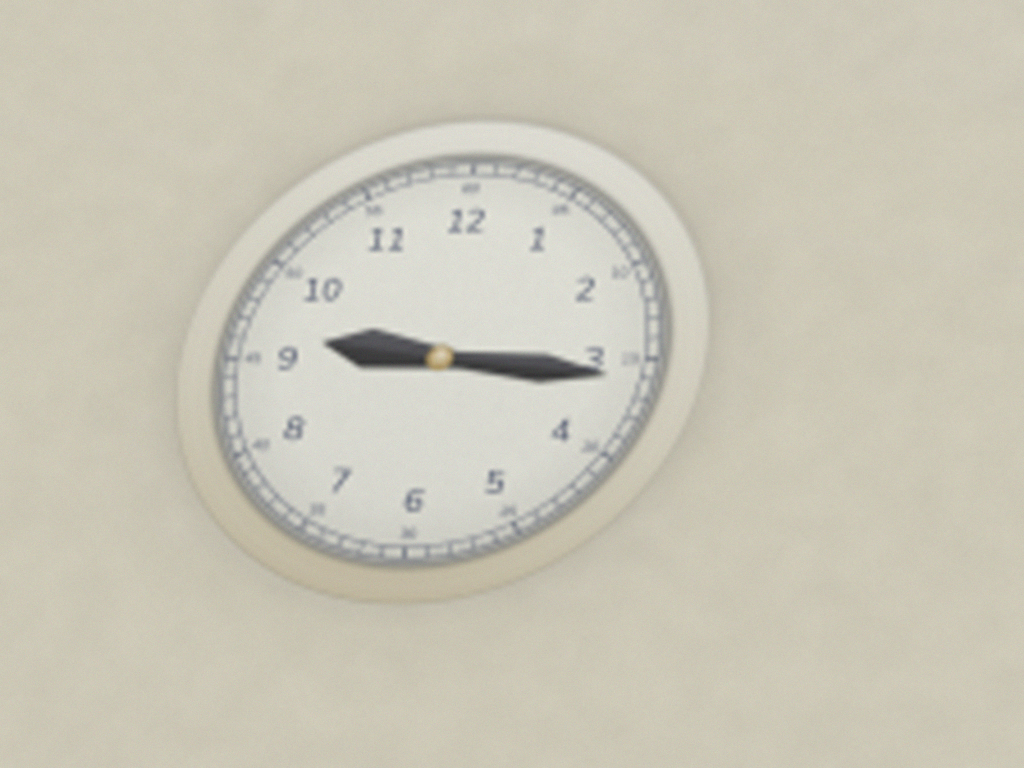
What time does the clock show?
9:16
